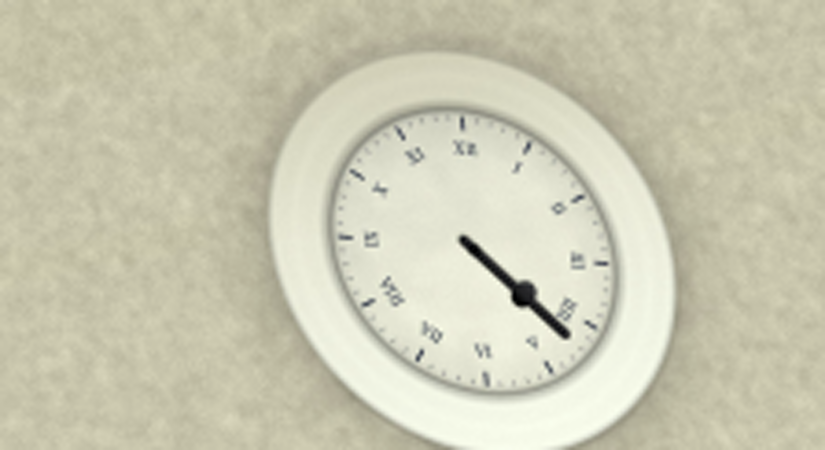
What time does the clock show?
4:22
